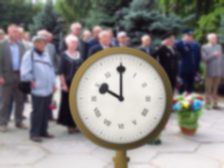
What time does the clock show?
10:00
